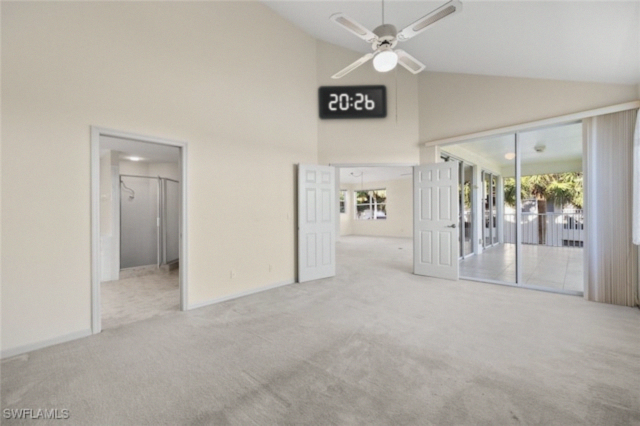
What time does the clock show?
20:26
